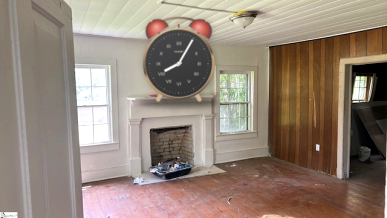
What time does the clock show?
8:05
